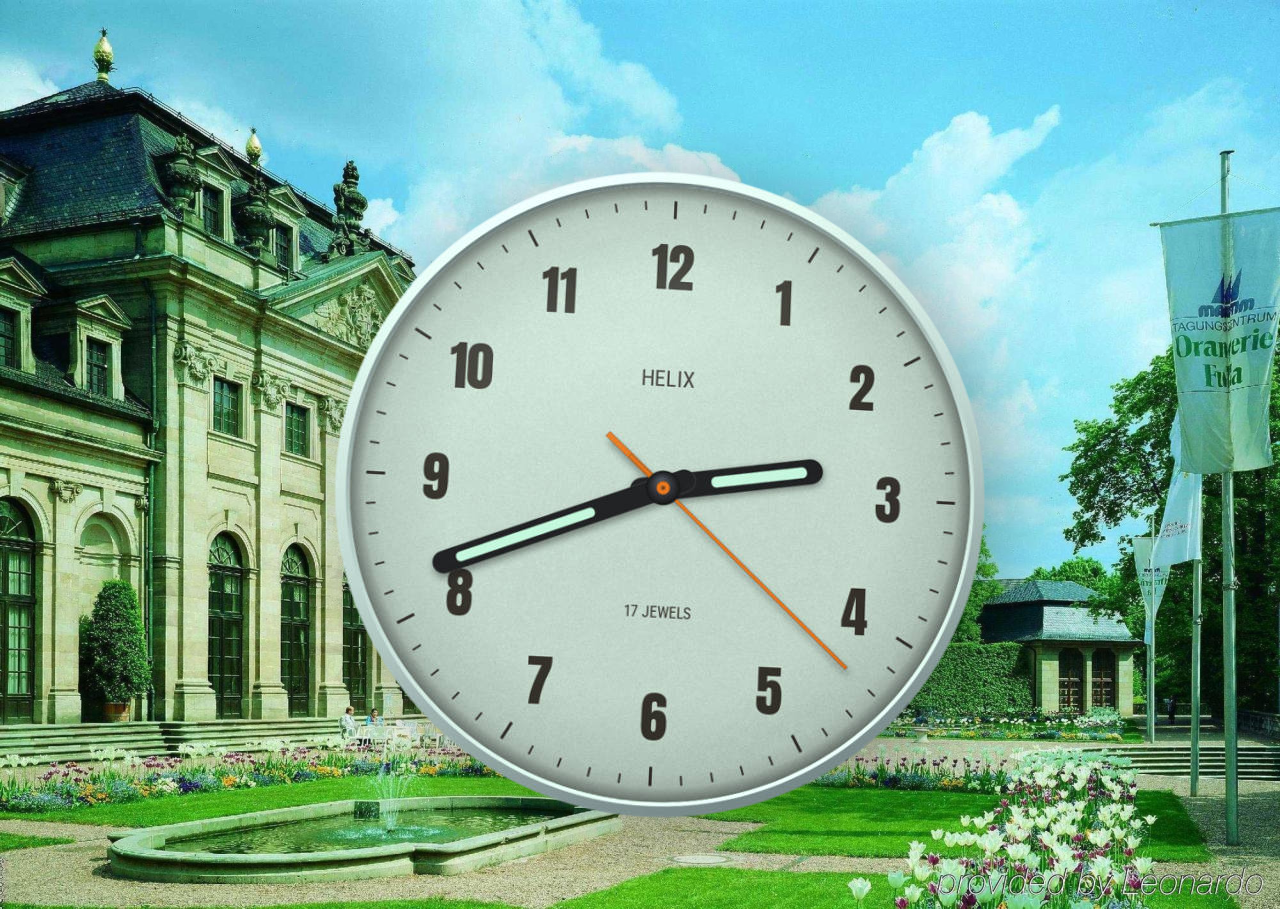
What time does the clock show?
2:41:22
